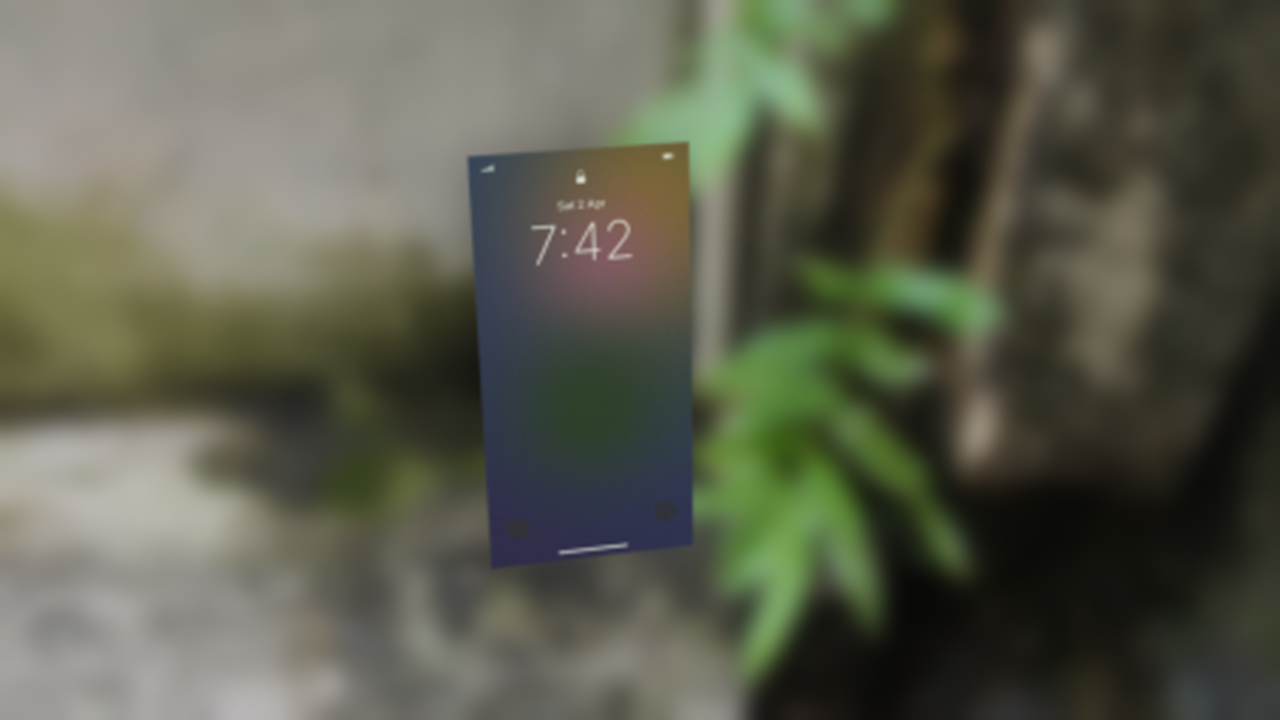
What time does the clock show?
7:42
